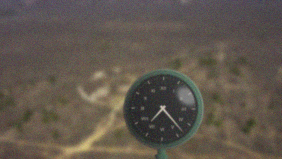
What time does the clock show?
7:23
